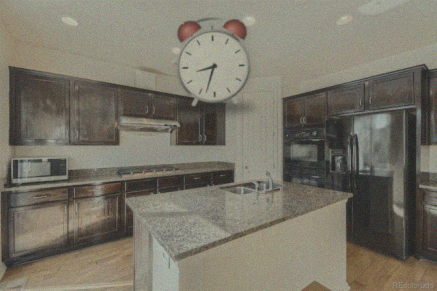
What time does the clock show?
8:33
